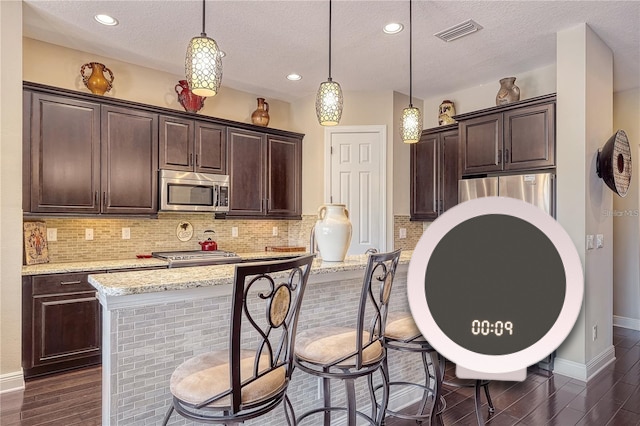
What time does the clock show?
0:09
